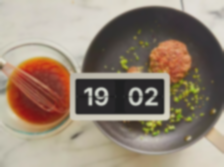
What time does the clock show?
19:02
